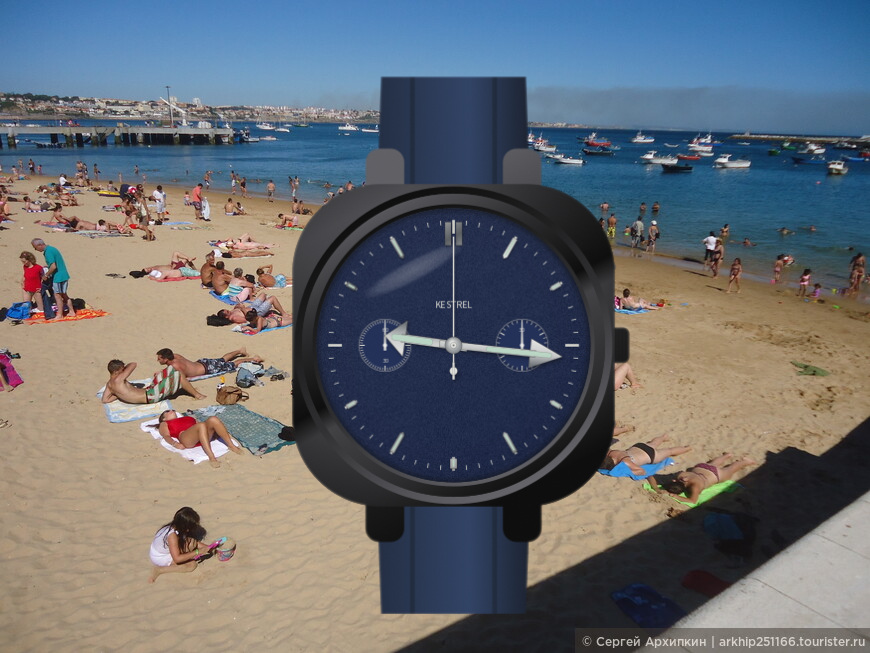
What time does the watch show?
9:16
